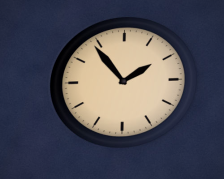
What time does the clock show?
1:54
